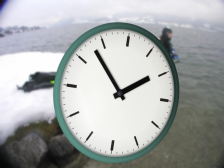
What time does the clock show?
1:53
